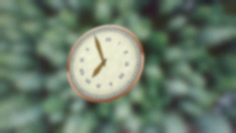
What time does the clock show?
6:55
